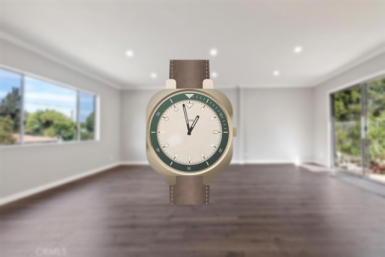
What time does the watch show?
12:58
